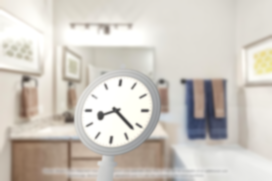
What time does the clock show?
8:22
